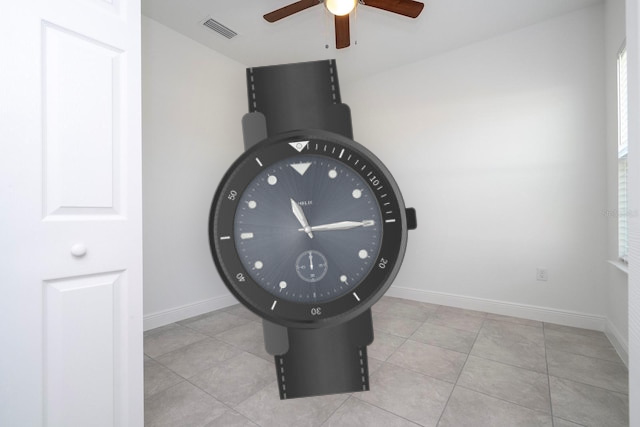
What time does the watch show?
11:15
